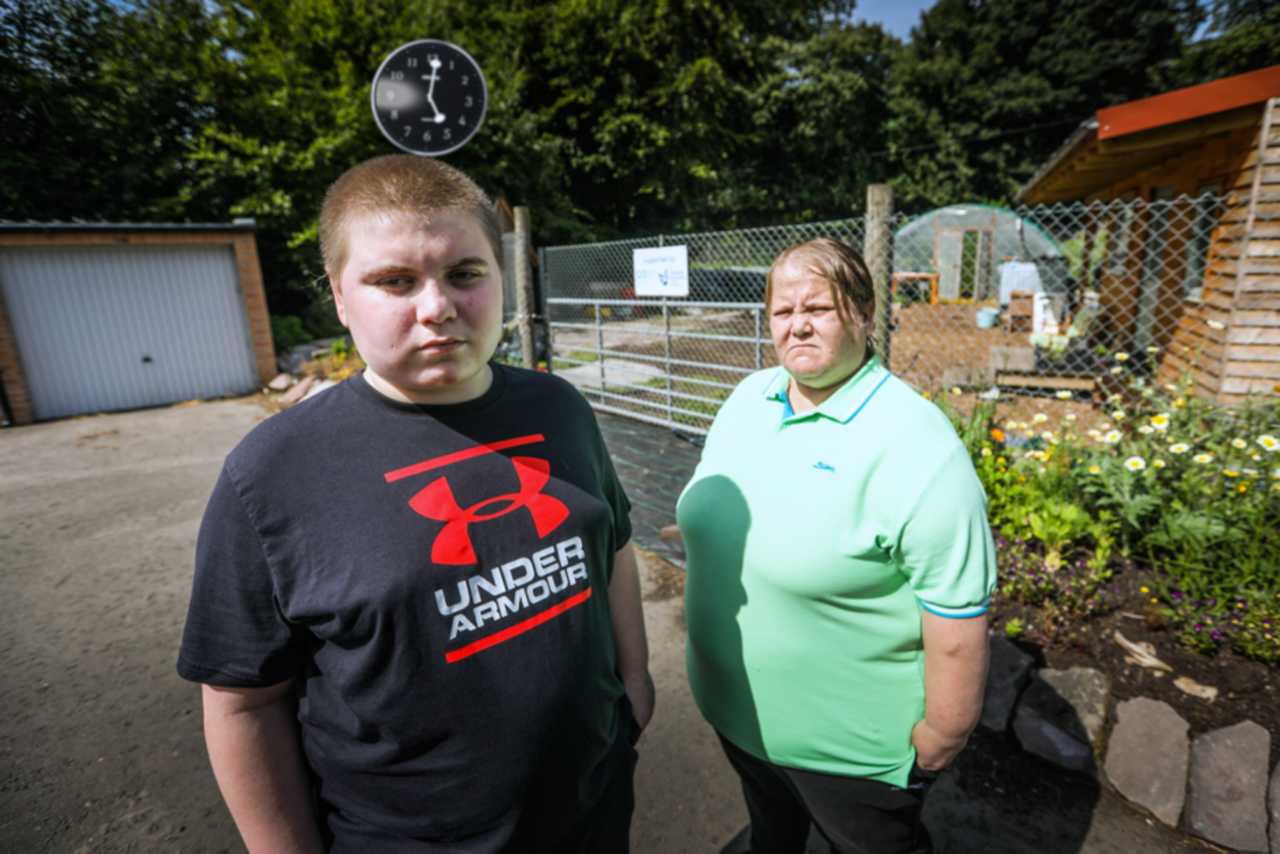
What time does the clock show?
5:01
